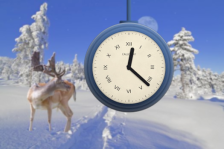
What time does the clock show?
12:22
